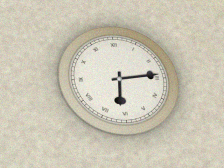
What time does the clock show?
6:14
